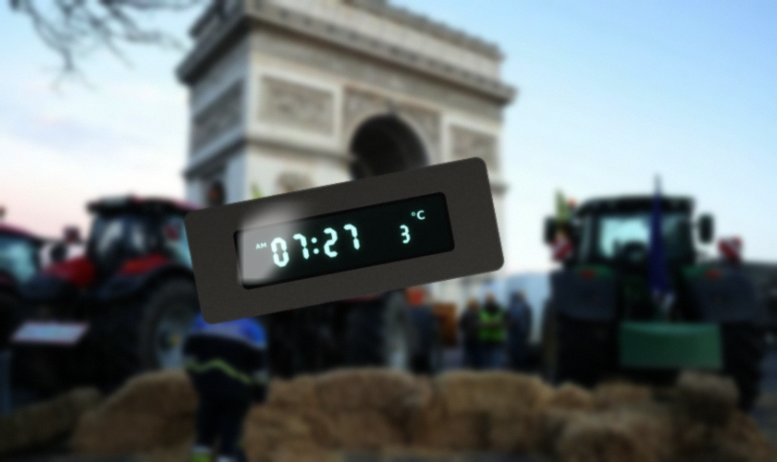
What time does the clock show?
7:27
